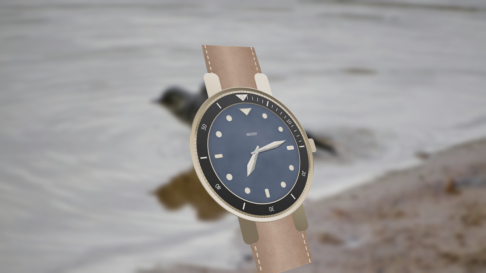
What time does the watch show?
7:13
